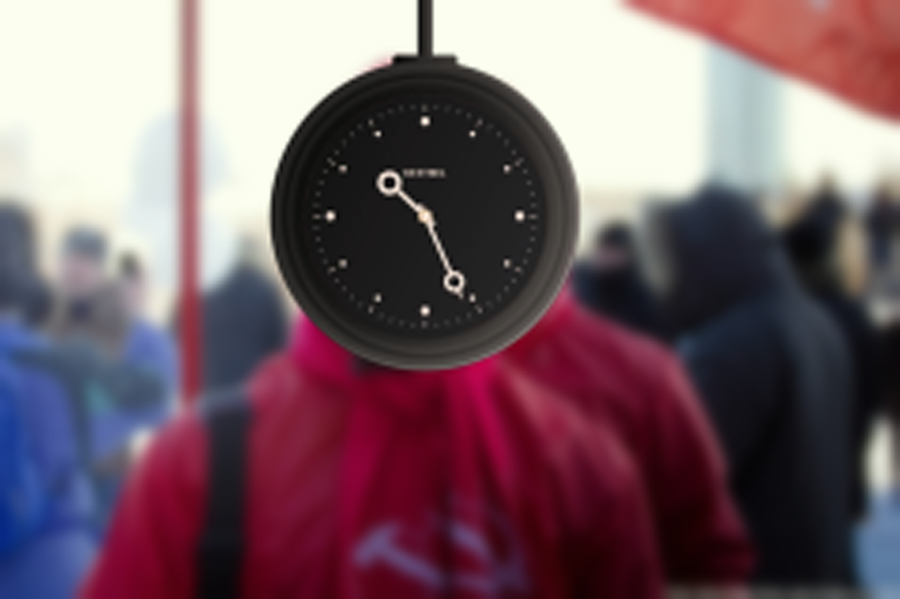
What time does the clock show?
10:26
